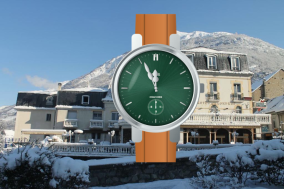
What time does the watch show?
11:56
